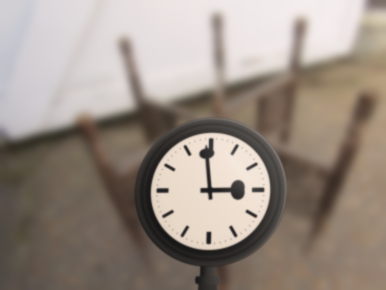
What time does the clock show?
2:59
